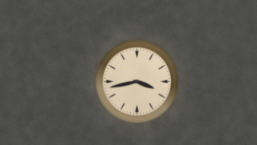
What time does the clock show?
3:43
